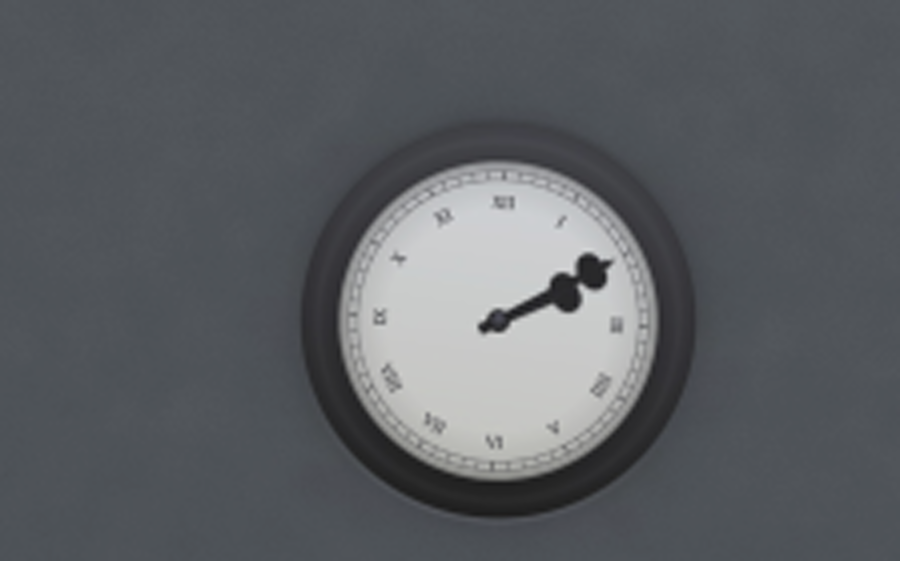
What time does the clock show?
2:10
